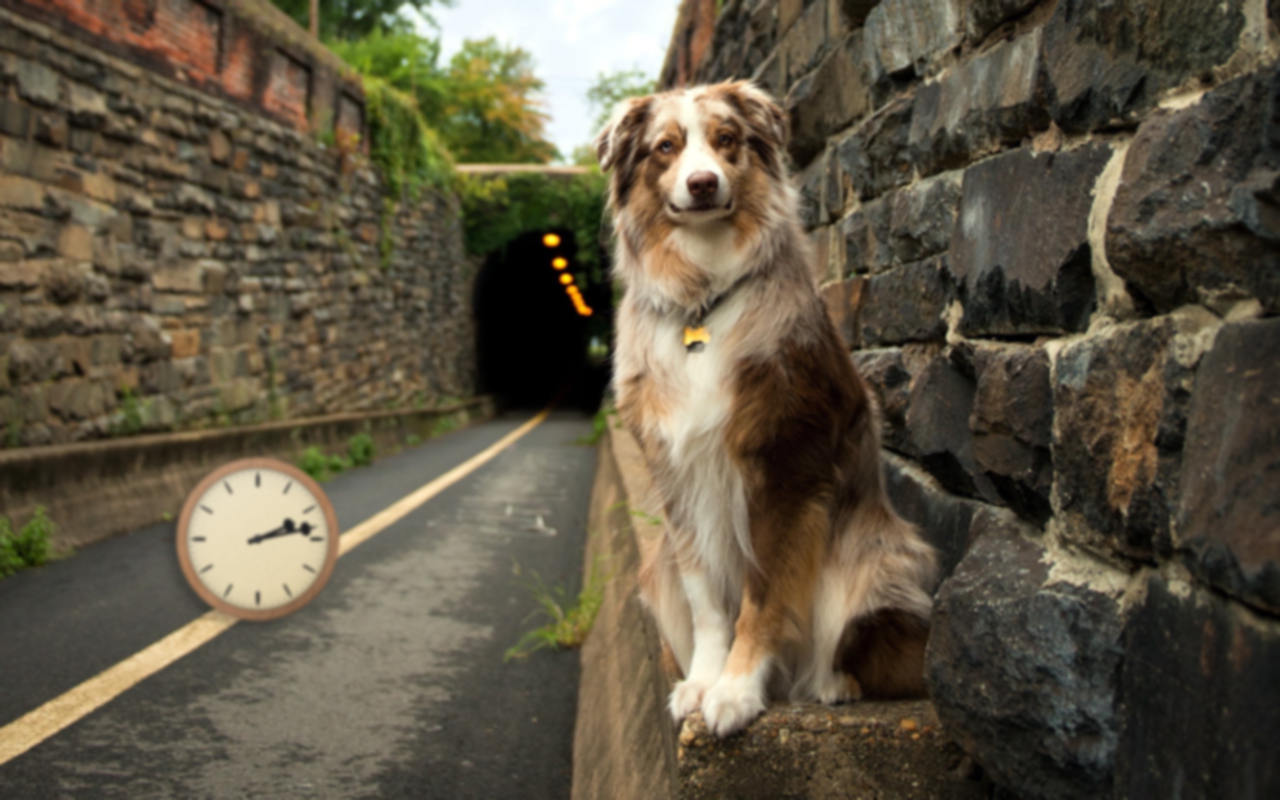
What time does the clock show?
2:13
